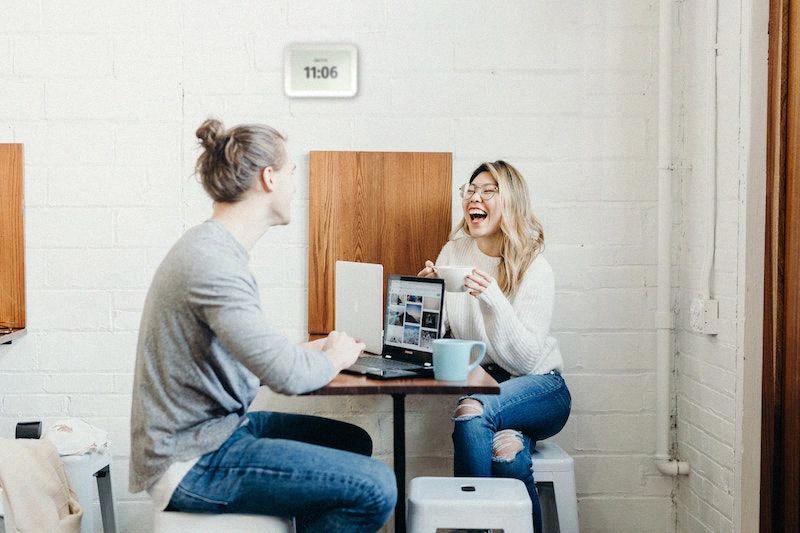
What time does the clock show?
11:06
